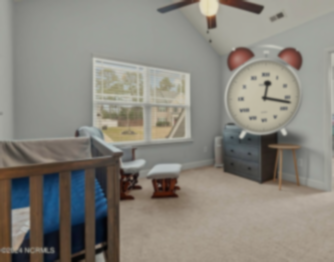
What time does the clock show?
12:17
